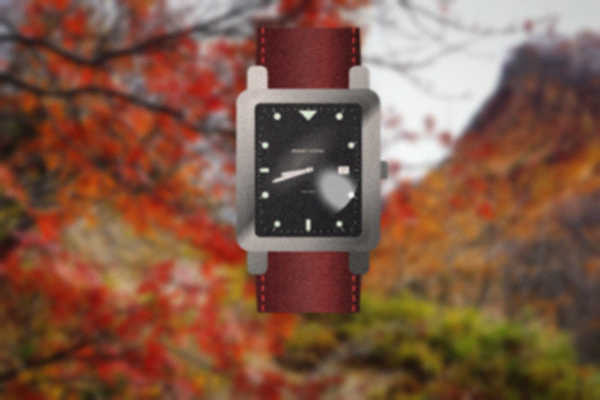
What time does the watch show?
8:42
